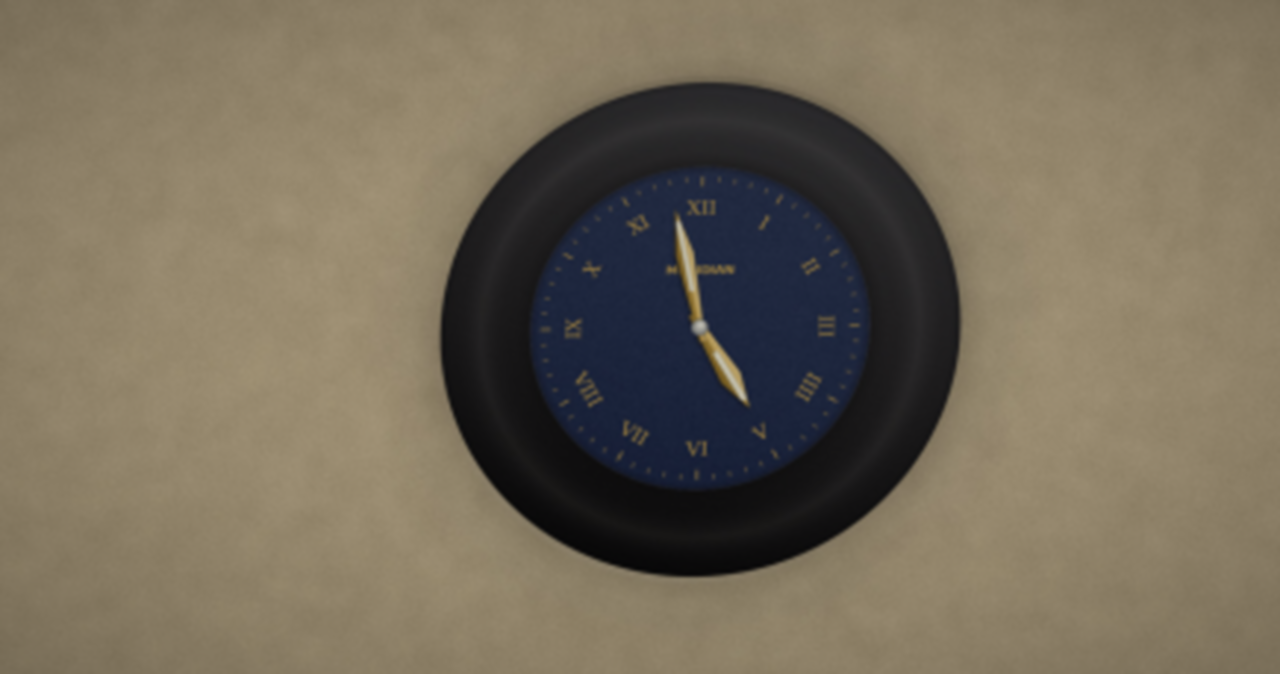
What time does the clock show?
4:58
